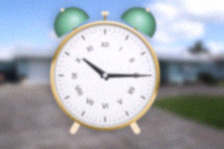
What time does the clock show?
10:15
